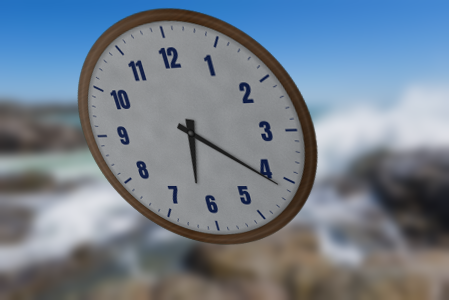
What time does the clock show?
6:21
